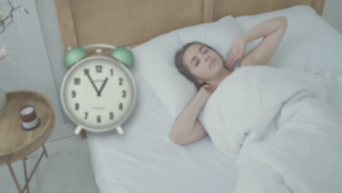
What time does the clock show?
12:55
